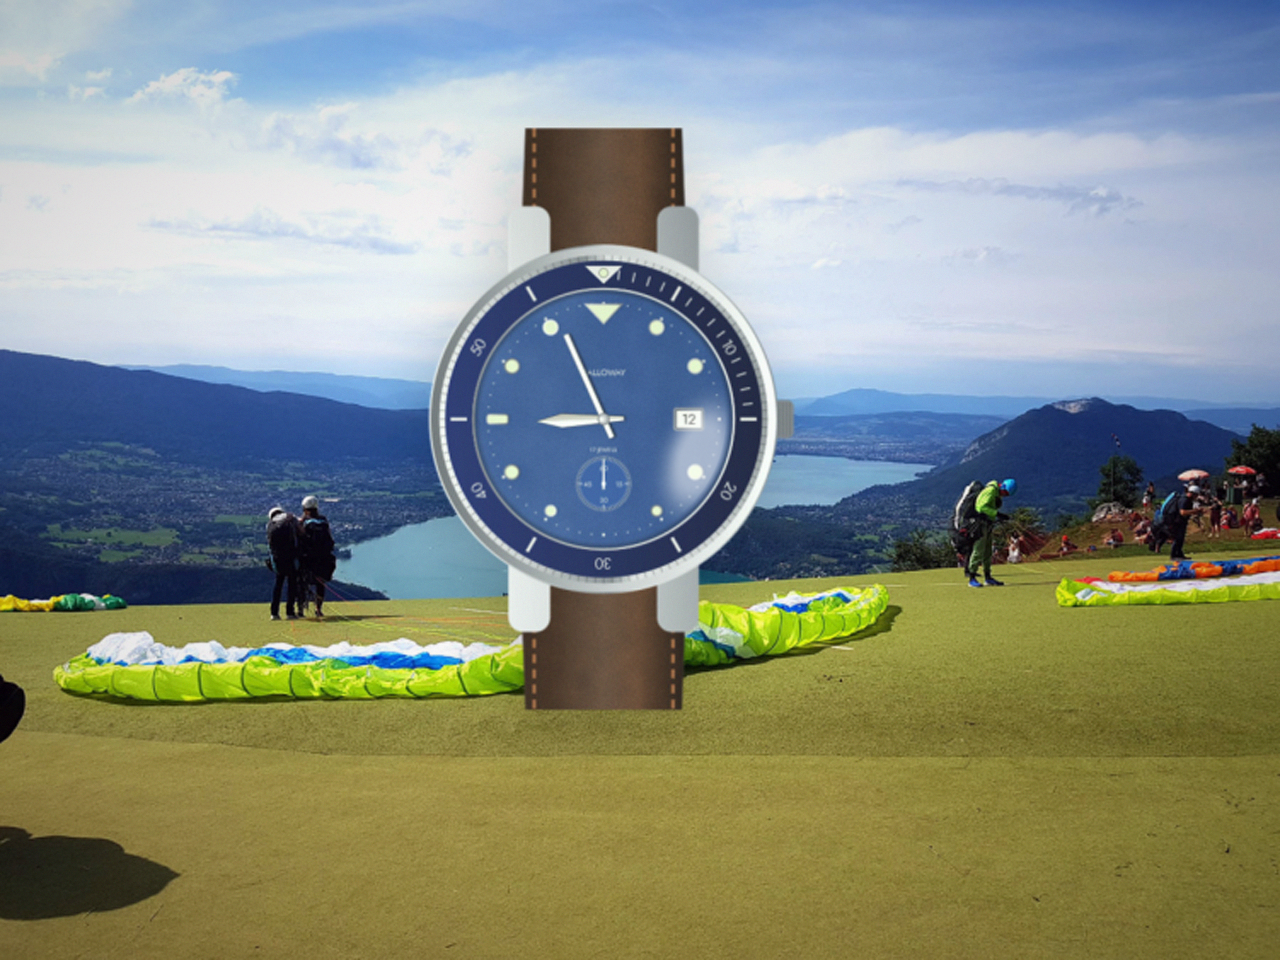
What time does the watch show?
8:56
